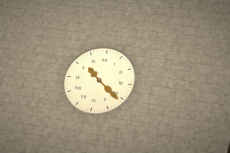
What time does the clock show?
10:21
